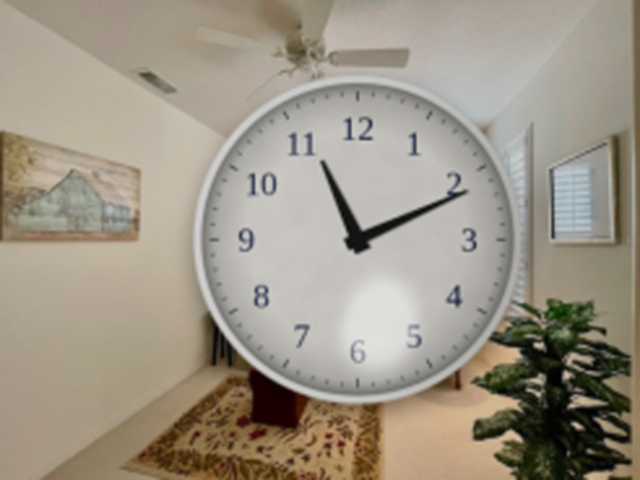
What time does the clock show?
11:11
